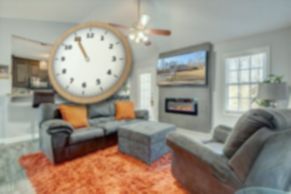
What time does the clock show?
10:55
